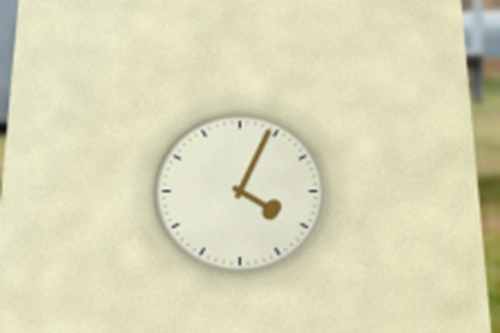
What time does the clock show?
4:04
